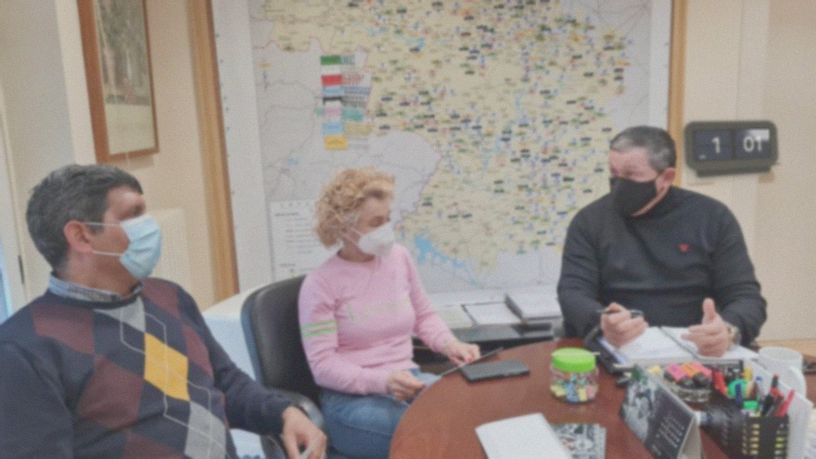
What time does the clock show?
1:01
